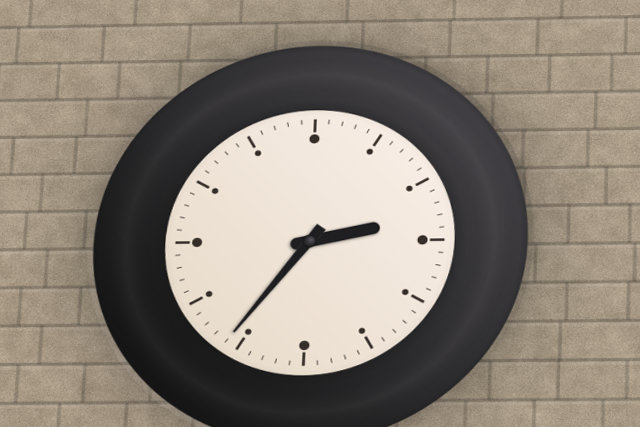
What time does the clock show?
2:36
